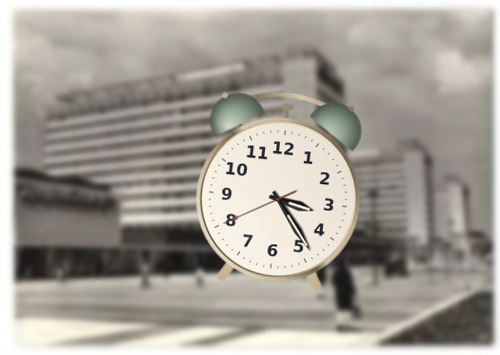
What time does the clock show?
3:23:40
